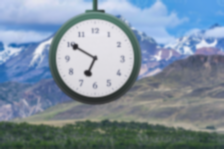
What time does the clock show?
6:50
